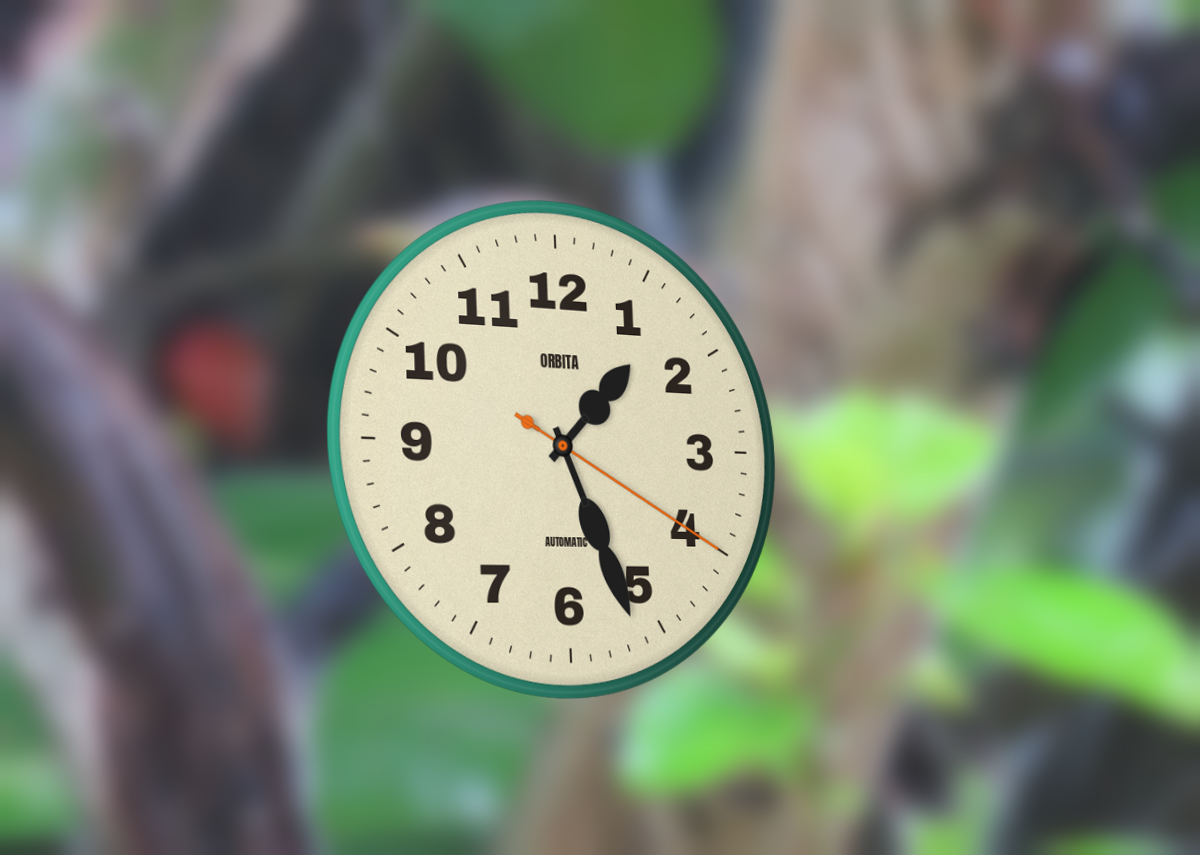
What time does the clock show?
1:26:20
